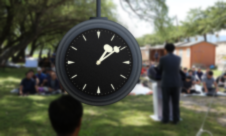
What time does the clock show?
1:09
